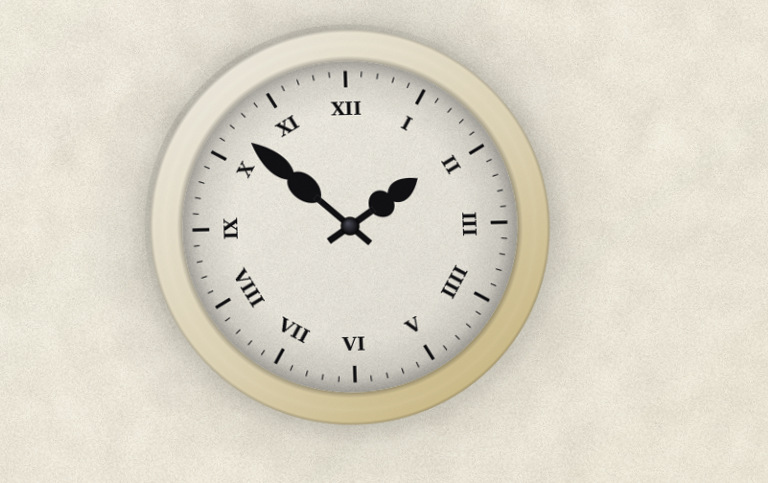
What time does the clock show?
1:52
